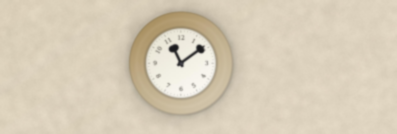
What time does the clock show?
11:09
